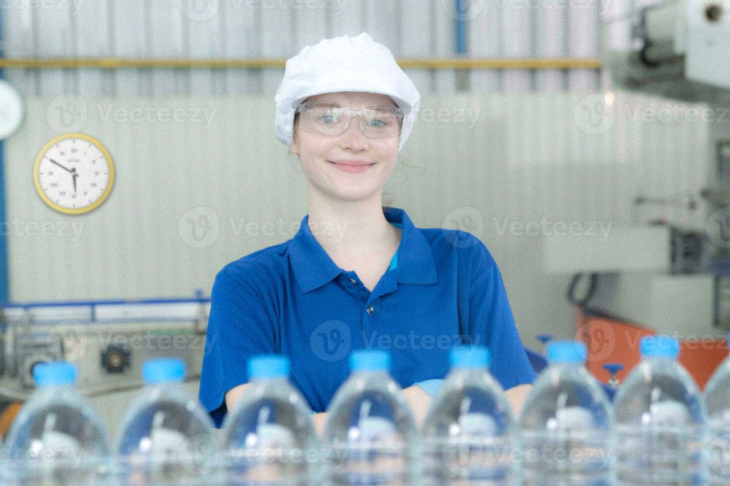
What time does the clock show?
5:50
